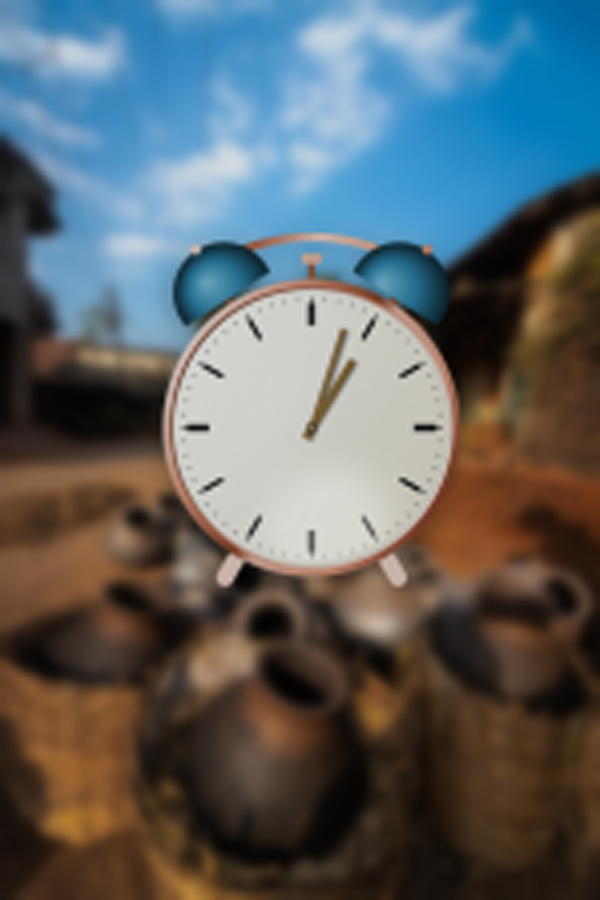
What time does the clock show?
1:03
